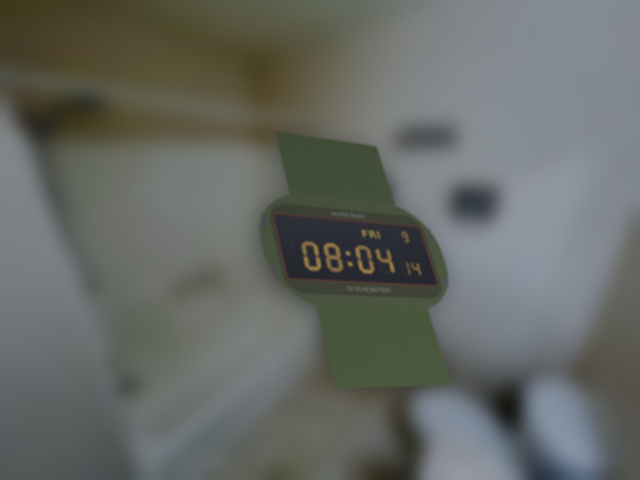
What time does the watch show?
8:04:14
